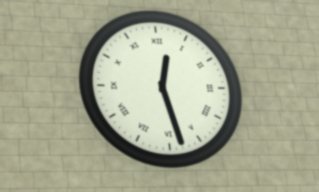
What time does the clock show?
12:28
